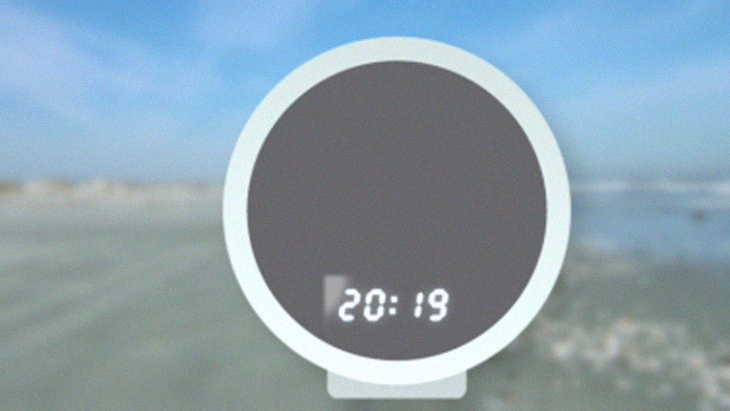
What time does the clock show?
20:19
